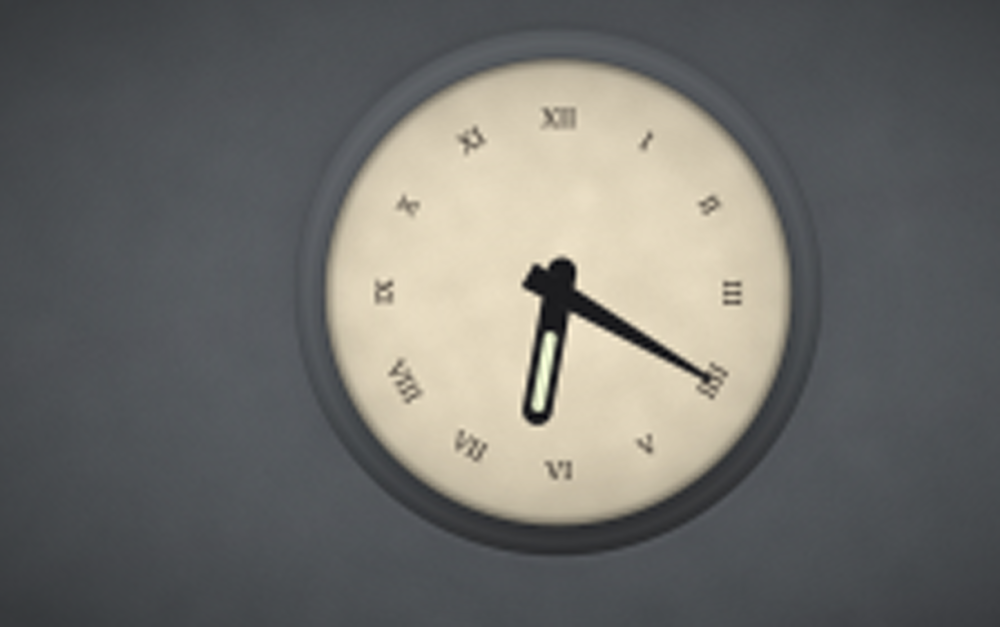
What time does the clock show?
6:20
